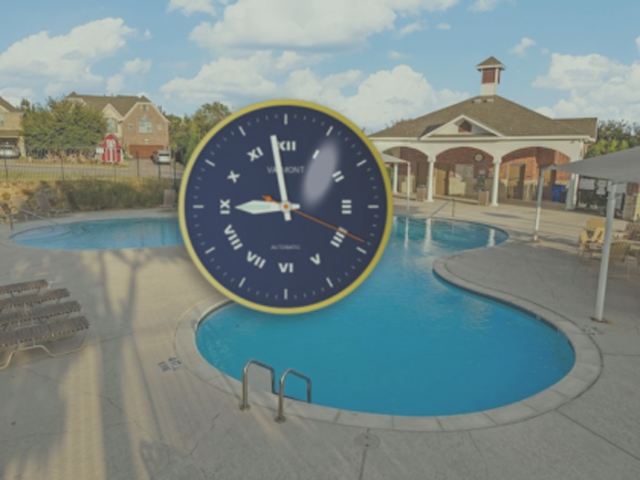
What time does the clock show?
8:58:19
